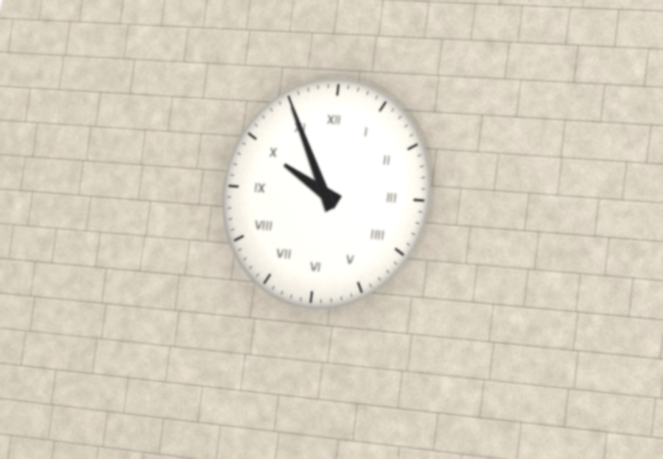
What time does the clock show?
9:55
